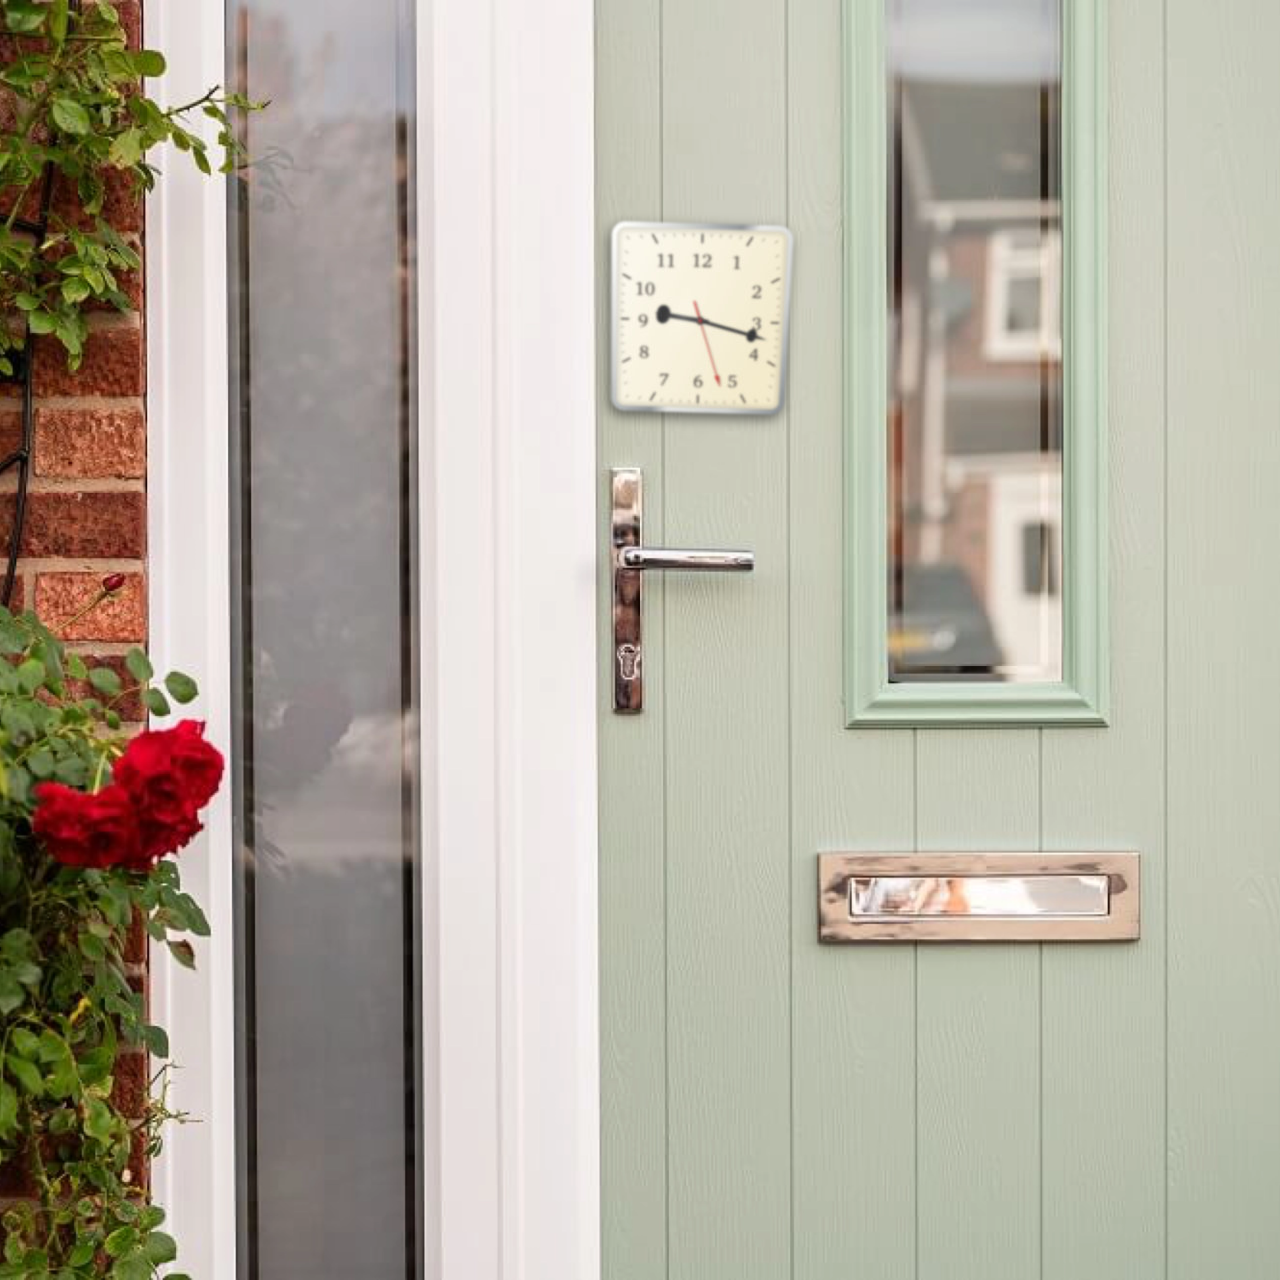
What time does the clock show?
9:17:27
